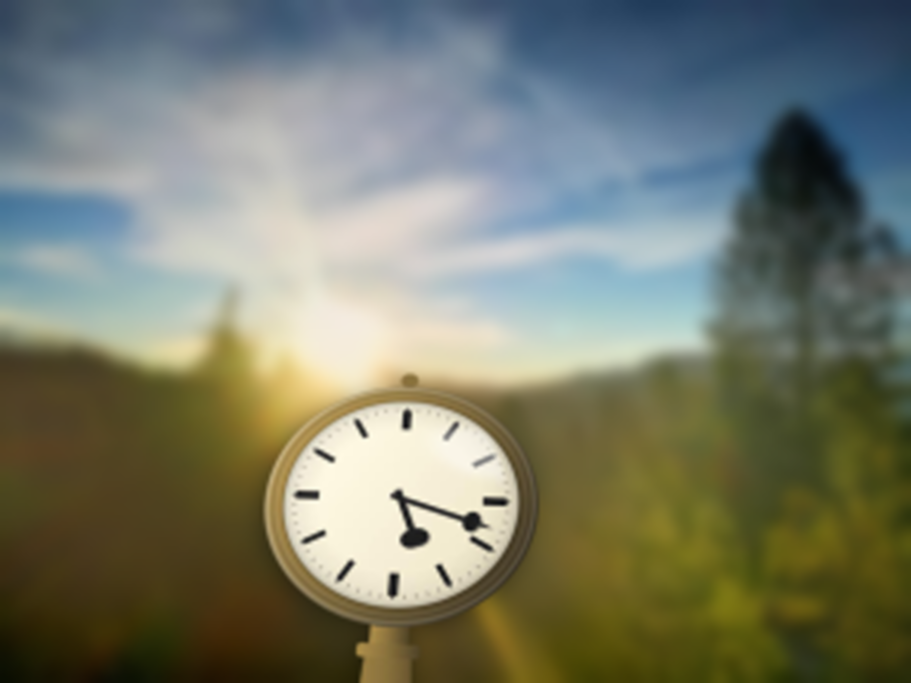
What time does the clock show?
5:18
